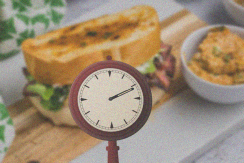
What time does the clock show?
2:11
